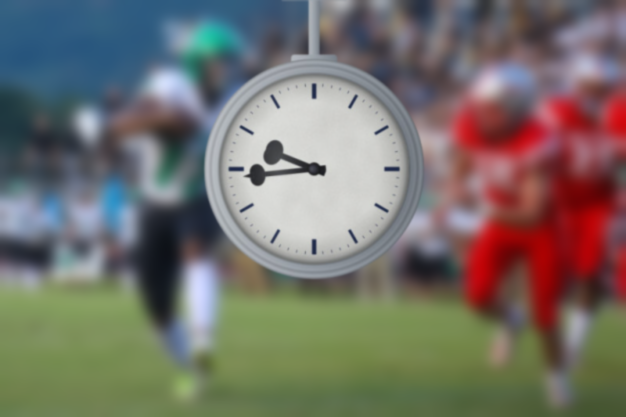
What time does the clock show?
9:44
